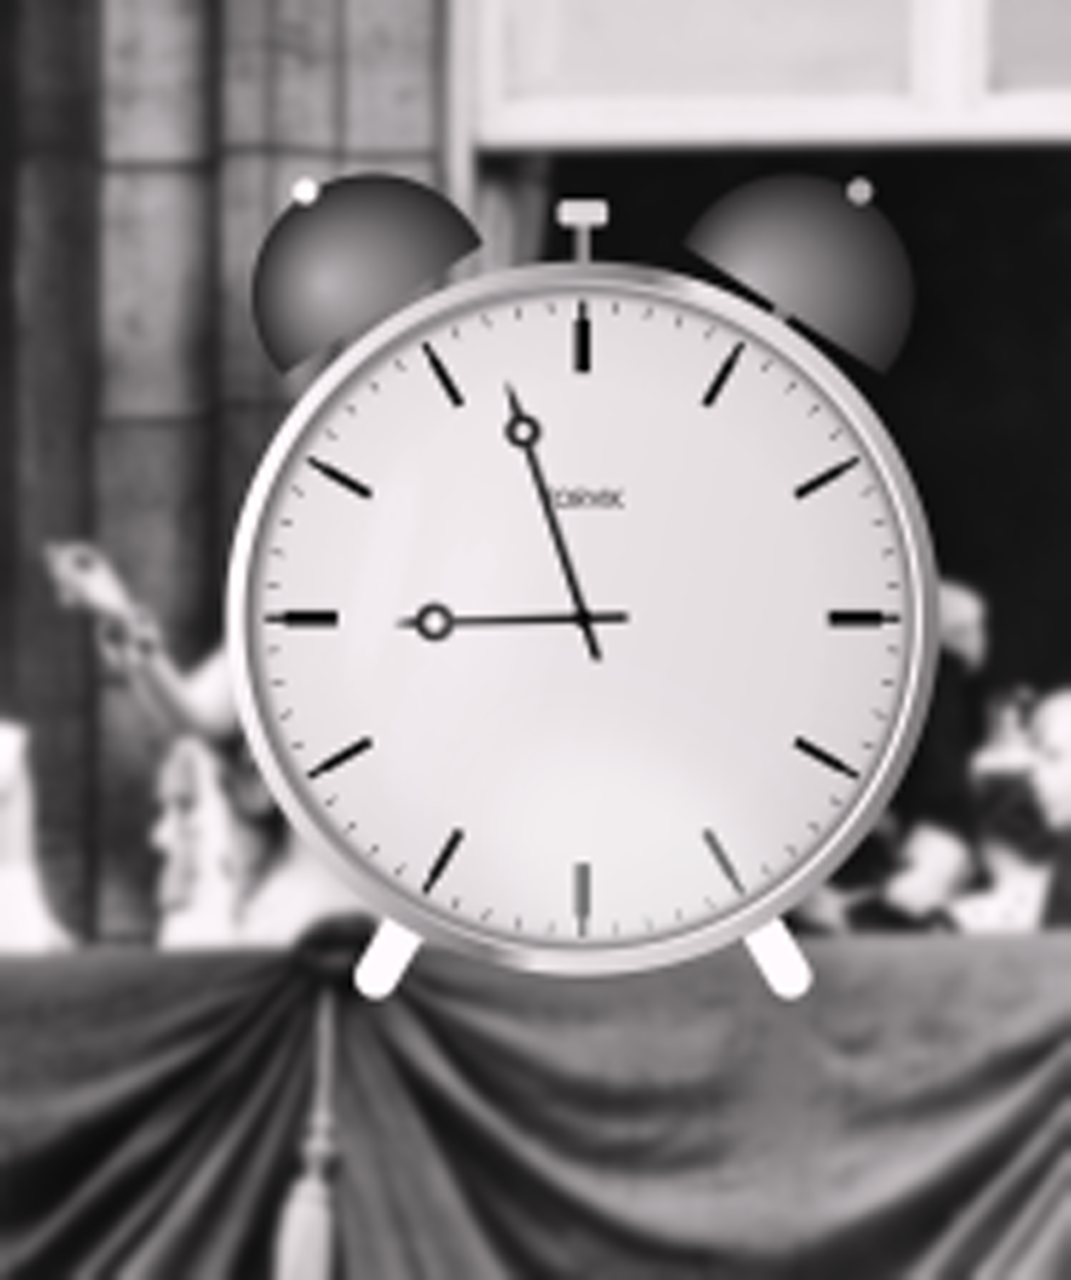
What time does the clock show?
8:57
